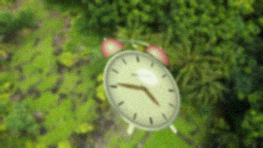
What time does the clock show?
4:46
